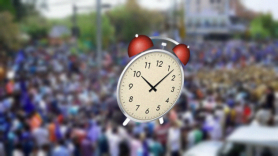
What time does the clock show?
10:07
